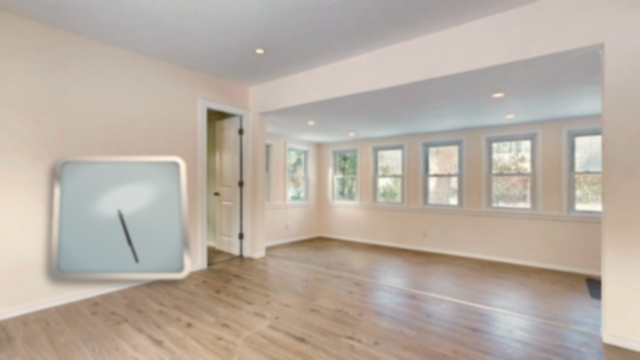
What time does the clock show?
5:27
